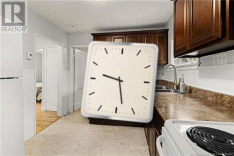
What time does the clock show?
9:28
